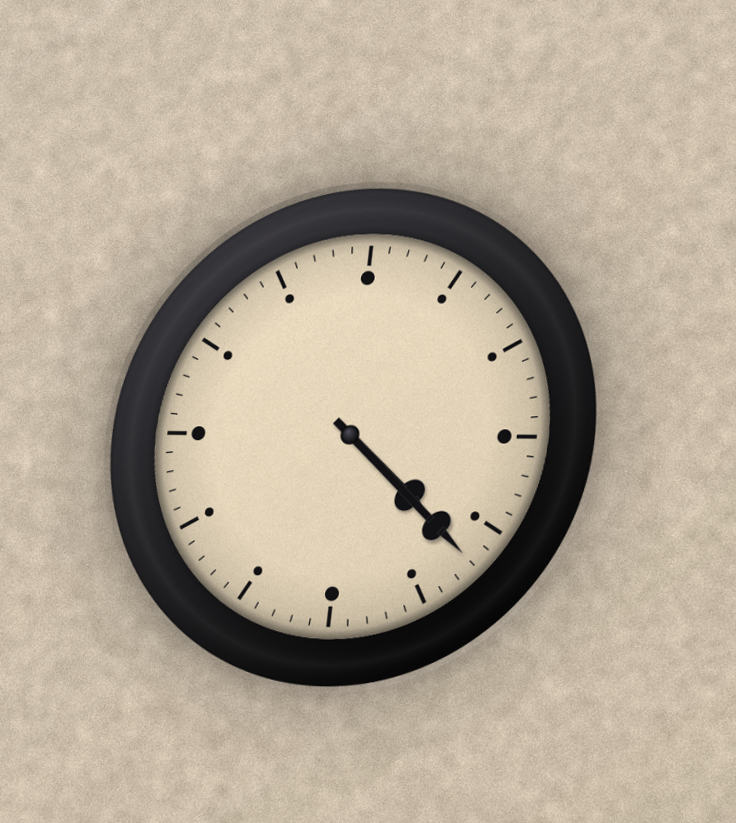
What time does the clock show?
4:22
